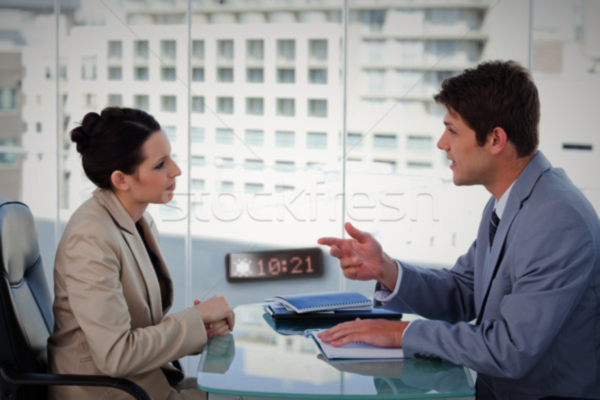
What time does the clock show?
10:21
